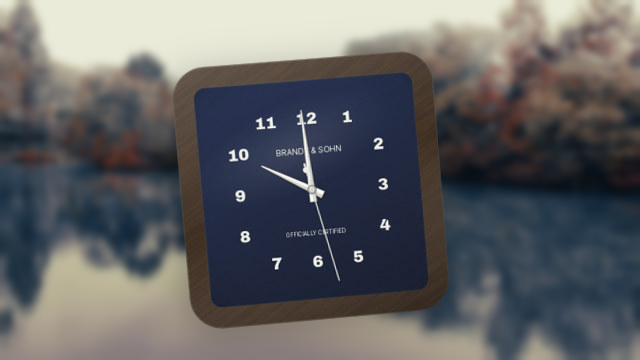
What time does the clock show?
9:59:28
